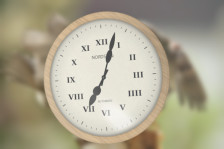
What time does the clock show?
7:03
